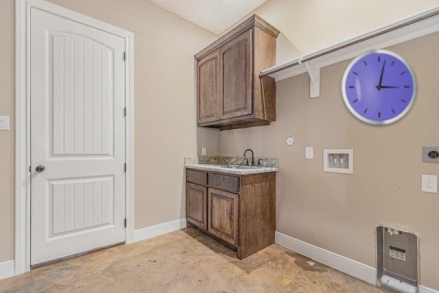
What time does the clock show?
3:02
